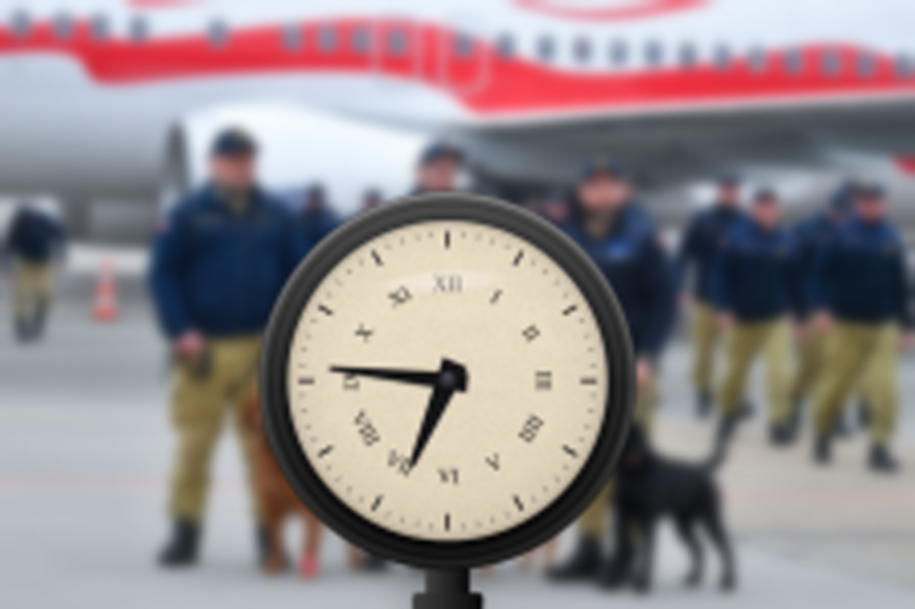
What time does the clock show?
6:46
